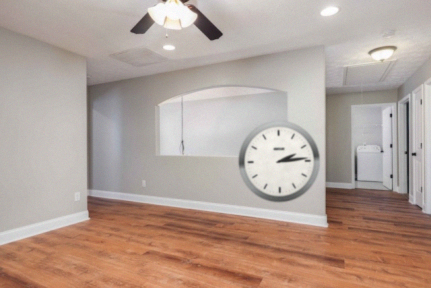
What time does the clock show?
2:14
